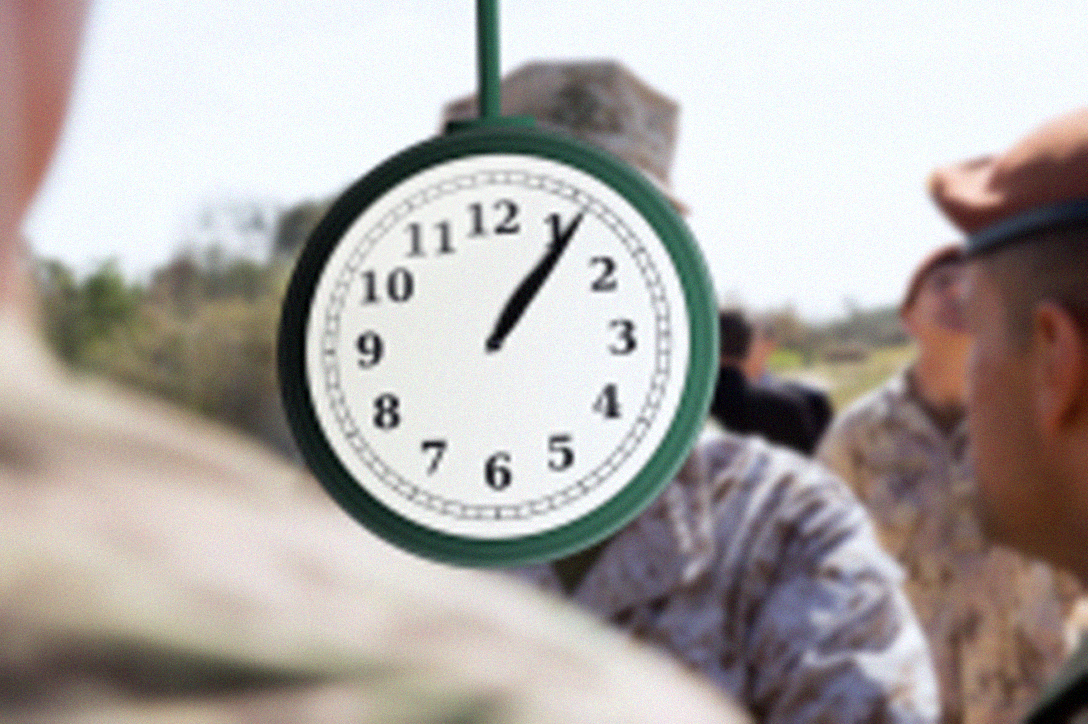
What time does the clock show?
1:06
